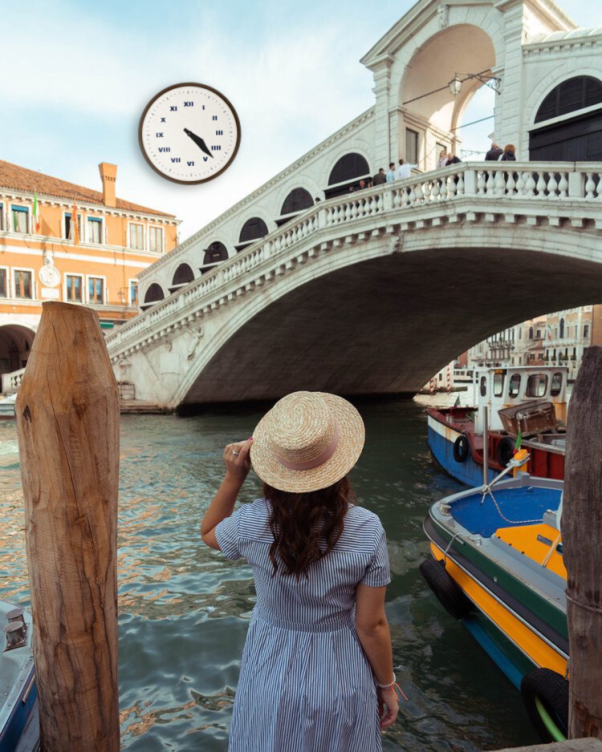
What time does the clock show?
4:23
